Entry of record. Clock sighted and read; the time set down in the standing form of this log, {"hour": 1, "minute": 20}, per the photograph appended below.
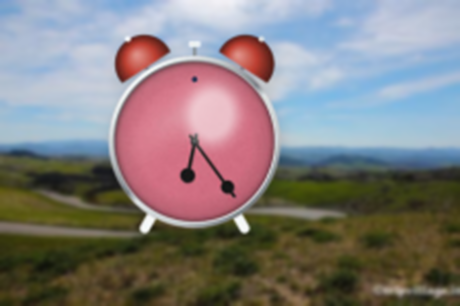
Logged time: {"hour": 6, "minute": 24}
